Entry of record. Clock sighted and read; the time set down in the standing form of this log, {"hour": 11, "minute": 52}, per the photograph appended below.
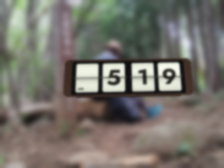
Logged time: {"hour": 5, "minute": 19}
